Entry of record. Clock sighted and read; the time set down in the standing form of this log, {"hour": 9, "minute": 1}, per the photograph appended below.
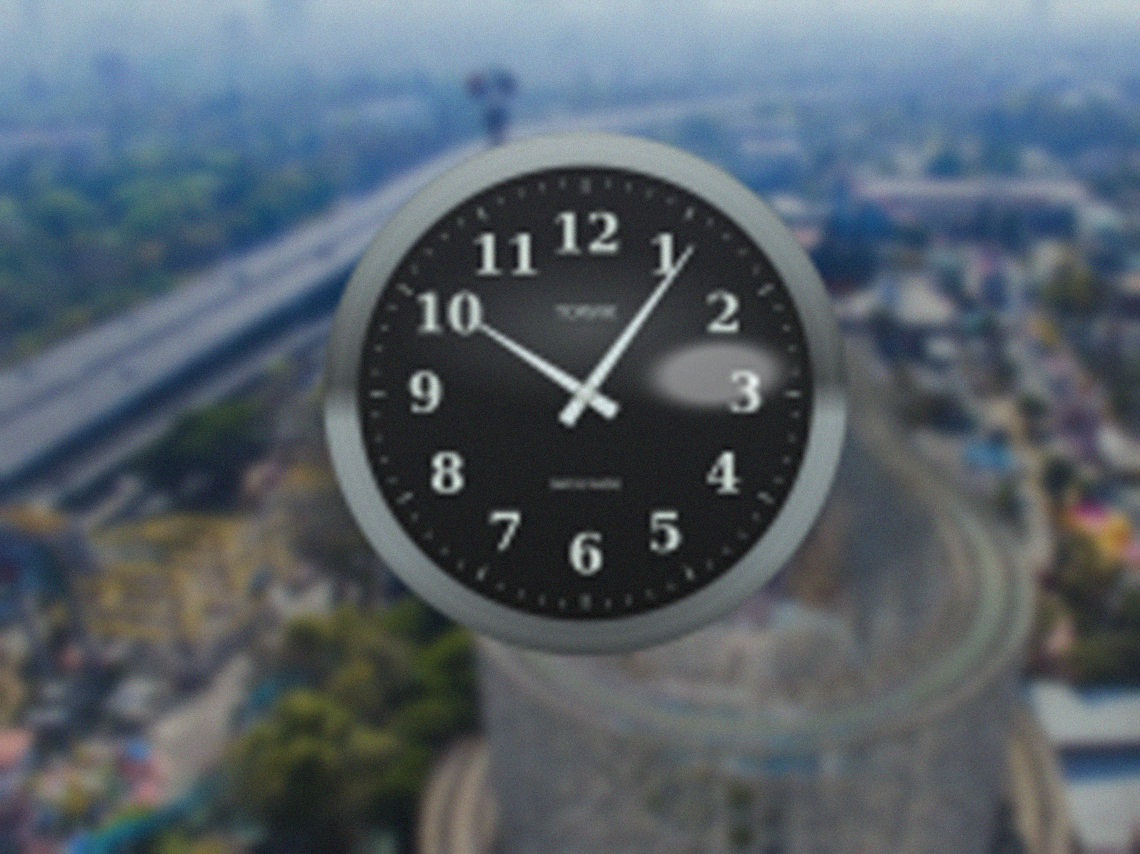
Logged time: {"hour": 10, "minute": 6}
